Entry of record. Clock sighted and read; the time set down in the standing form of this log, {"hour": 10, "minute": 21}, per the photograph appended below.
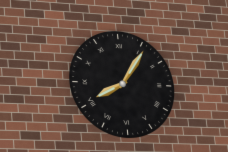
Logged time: {"hour": 8, "minute": 6}
